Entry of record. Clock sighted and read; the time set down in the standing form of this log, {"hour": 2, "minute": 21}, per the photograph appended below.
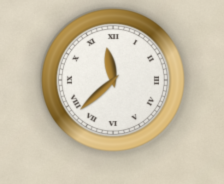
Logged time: {"hour": 11, "minute": 38}
